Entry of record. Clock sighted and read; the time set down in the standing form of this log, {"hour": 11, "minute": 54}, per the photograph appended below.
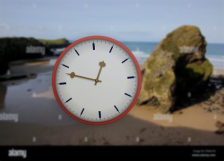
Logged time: {"hour": 12, "minute": 48}
